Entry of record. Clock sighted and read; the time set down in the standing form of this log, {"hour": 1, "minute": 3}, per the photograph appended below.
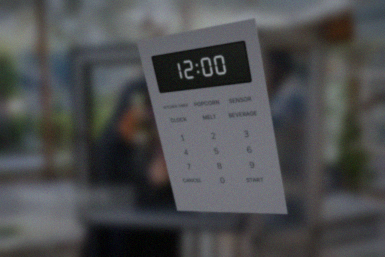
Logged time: {"hour": 12, "minute": 0}
